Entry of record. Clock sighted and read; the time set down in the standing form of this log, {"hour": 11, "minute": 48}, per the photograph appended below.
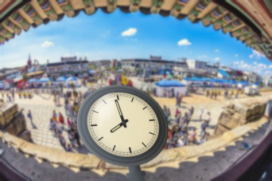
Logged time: {"hour": 7, "minute": 59}
